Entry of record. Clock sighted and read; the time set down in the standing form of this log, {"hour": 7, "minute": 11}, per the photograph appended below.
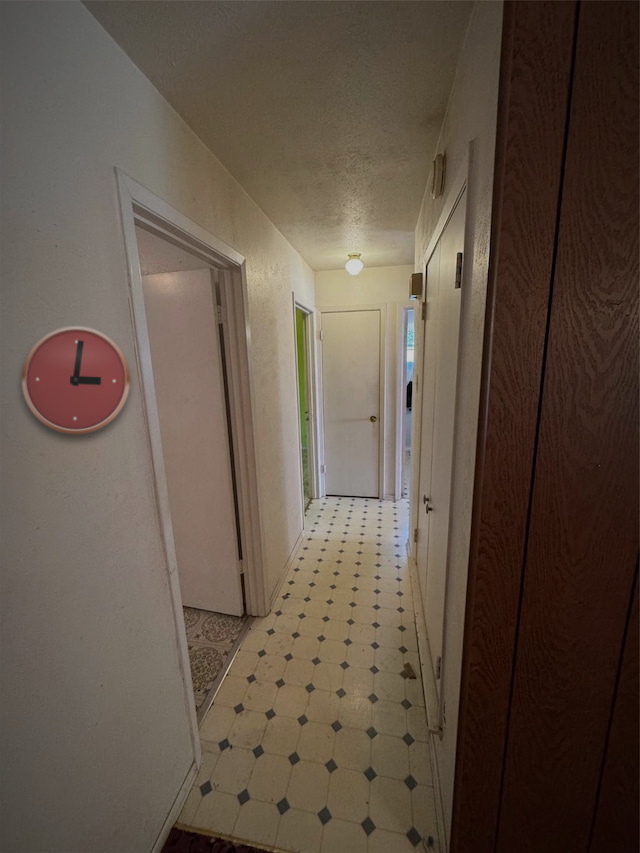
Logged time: {"hour": 3, "minute": 1}
